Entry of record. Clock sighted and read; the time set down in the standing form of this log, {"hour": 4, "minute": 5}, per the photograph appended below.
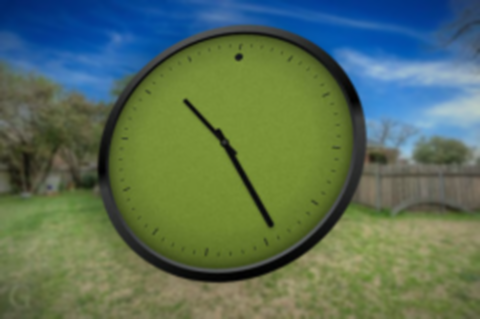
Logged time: {"hour": 10, "minute": 24}
